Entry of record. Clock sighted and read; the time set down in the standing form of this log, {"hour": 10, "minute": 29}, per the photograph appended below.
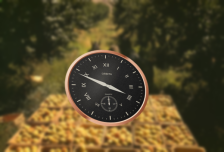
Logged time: {"hour": 3, "minute": 49}
